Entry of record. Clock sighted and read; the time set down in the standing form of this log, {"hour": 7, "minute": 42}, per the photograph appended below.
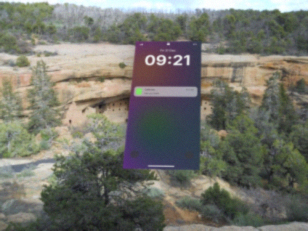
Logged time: {"hour": 9, "minute": 21}
